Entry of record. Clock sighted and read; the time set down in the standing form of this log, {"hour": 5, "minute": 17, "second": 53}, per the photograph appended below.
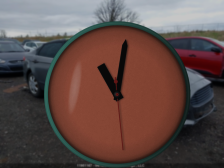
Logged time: {"hour": 11, "minute": 1, "second": 29}
